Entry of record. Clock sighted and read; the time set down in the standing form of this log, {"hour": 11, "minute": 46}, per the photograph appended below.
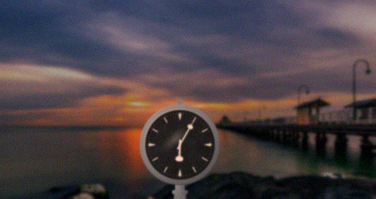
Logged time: {"hour": 6, "minute": 5}
